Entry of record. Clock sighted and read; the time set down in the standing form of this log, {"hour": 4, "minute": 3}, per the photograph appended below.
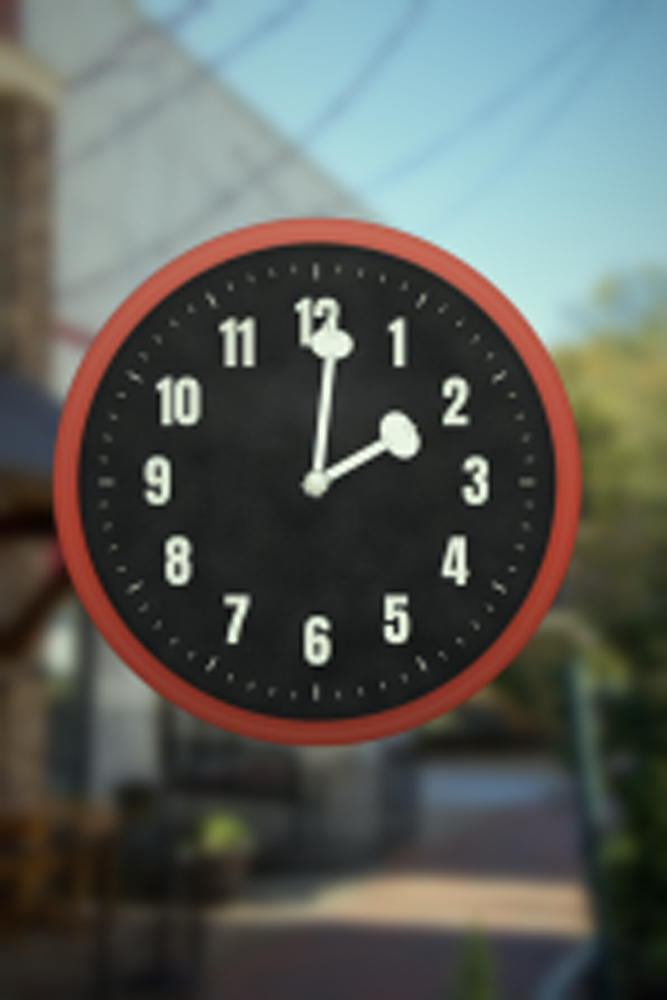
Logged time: {"hour": 2, "minute": 1}
